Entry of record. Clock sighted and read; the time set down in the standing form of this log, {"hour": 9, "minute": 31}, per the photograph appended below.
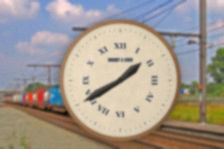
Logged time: {"hour": 1, "minute": 40}
